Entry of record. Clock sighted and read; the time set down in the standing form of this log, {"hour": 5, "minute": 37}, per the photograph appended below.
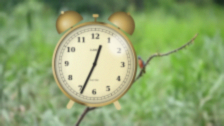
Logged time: {"hour": 12, "minute": 34}
